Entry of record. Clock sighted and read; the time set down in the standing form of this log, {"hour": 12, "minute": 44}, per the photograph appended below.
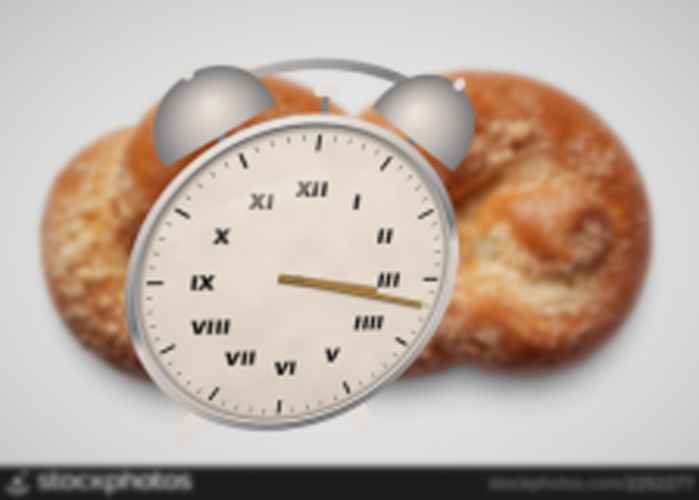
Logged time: {"hour": 3, "minute": 17}
